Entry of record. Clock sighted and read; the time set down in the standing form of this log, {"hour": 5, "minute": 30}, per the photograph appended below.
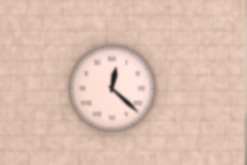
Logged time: {"hour": 12, "minute": 22}
